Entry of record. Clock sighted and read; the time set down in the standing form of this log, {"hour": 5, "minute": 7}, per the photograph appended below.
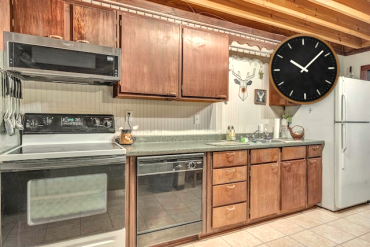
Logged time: {"hour": 10, "minute": 8}
